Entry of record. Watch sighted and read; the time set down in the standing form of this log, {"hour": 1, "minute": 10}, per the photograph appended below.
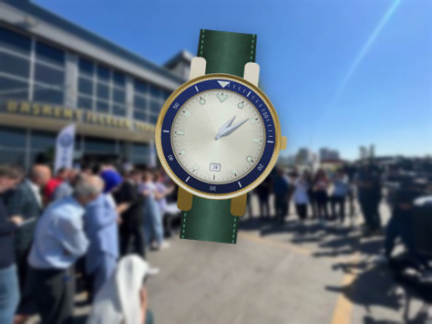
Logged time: {"hour": 1, "minute": 9}
